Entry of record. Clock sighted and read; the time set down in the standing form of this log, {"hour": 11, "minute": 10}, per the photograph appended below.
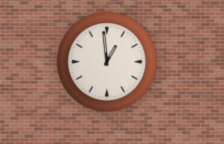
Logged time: {"hour": 12, "minute": 59}
